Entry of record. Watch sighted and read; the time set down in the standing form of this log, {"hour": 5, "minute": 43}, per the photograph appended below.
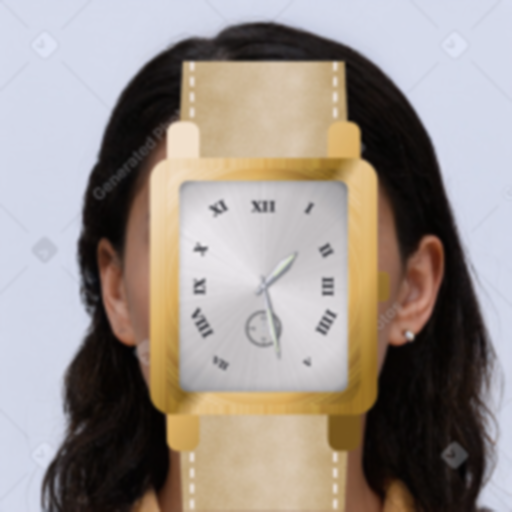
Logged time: {"hour": 1, "minute": 28}
